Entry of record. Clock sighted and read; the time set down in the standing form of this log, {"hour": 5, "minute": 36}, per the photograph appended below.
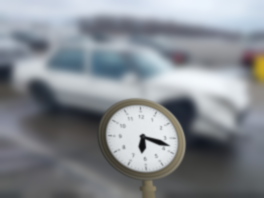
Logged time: {"hour": 6, "minute": 18}
